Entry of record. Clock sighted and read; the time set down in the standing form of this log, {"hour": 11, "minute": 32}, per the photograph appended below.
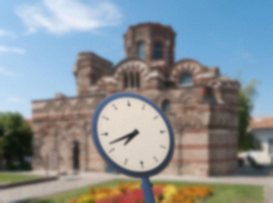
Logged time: {"hour": 7, "minute": 42}
